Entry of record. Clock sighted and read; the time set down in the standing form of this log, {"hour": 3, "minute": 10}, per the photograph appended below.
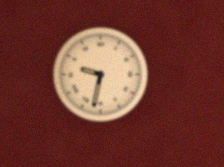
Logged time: {"hour": 9, "minute": 32}
